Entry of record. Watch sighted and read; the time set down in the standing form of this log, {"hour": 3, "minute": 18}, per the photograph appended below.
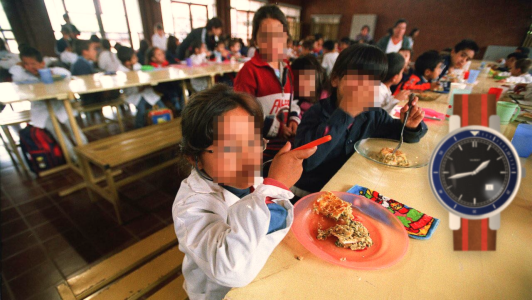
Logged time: {"hour": 1, "minute": 43}
